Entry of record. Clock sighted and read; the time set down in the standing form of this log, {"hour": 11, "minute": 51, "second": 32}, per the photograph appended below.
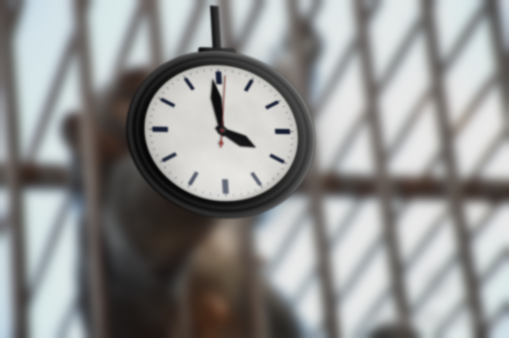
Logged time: {"hour": 3, "minute": 59, "second": 1}
